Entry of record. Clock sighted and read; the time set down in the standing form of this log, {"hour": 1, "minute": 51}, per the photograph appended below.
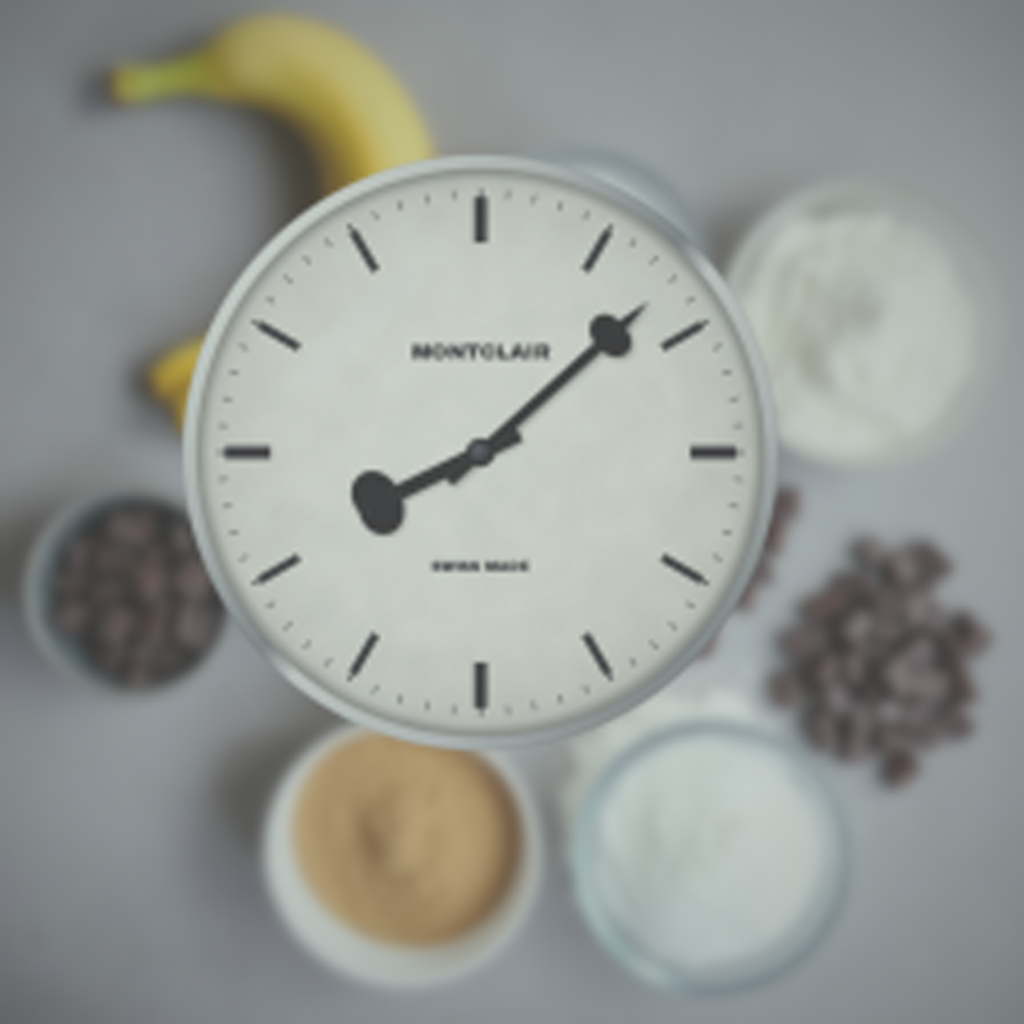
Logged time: {"hour": 8, "minute": 8}
